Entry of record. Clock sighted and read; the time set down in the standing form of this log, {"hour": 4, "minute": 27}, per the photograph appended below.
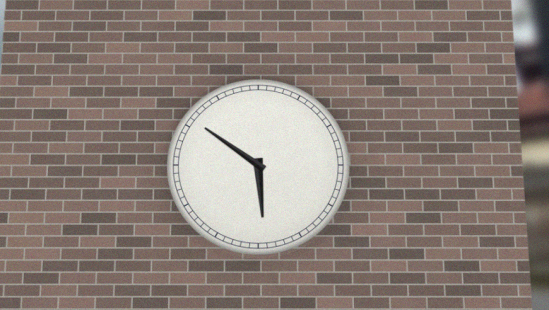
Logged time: {"hour": 5, "minute": 51}
